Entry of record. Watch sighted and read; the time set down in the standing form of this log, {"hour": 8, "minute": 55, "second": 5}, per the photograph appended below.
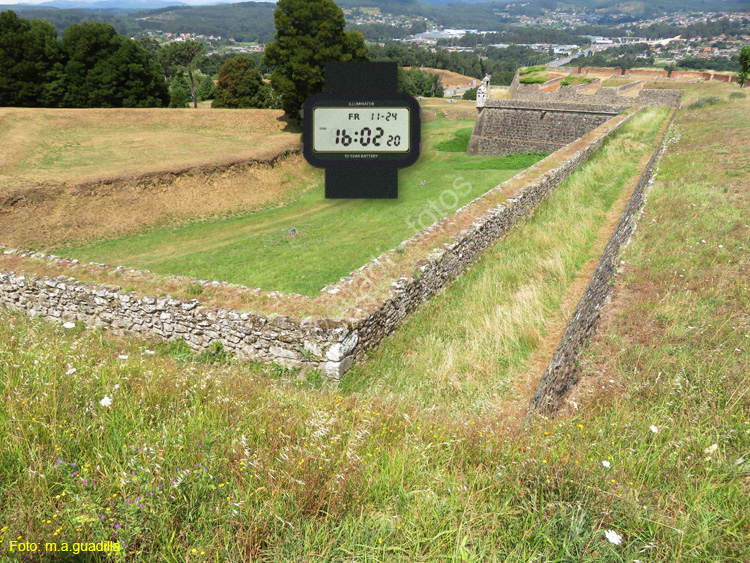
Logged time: {"hour": 16, "minute": 2, "second": 20}
